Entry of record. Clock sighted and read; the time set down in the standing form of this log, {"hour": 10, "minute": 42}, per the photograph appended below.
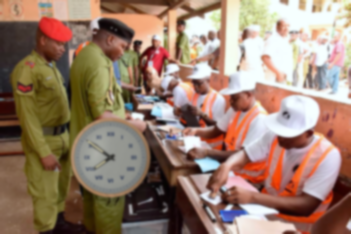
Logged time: {"hour": 7, "minute": 51}
